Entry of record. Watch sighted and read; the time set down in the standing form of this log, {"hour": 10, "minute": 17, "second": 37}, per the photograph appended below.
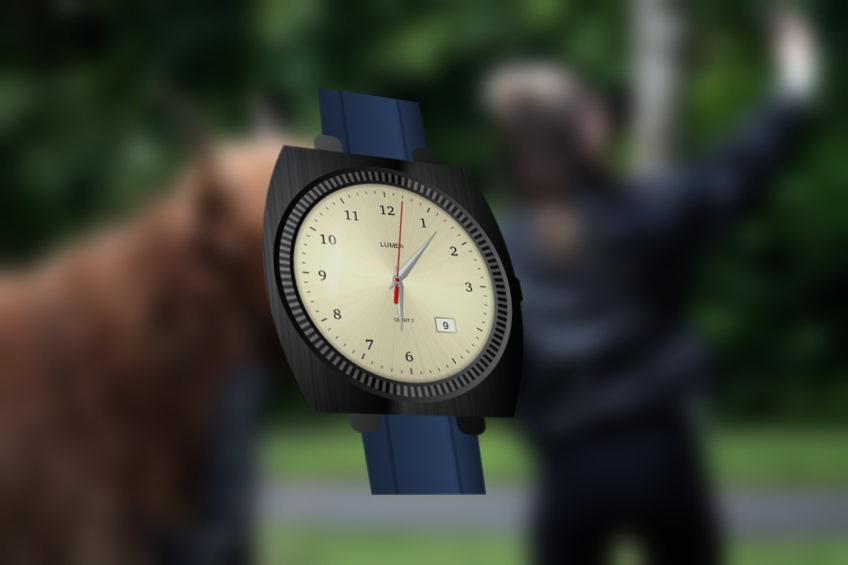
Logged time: {"hour": 6, "minute": 7, "second": 2}
